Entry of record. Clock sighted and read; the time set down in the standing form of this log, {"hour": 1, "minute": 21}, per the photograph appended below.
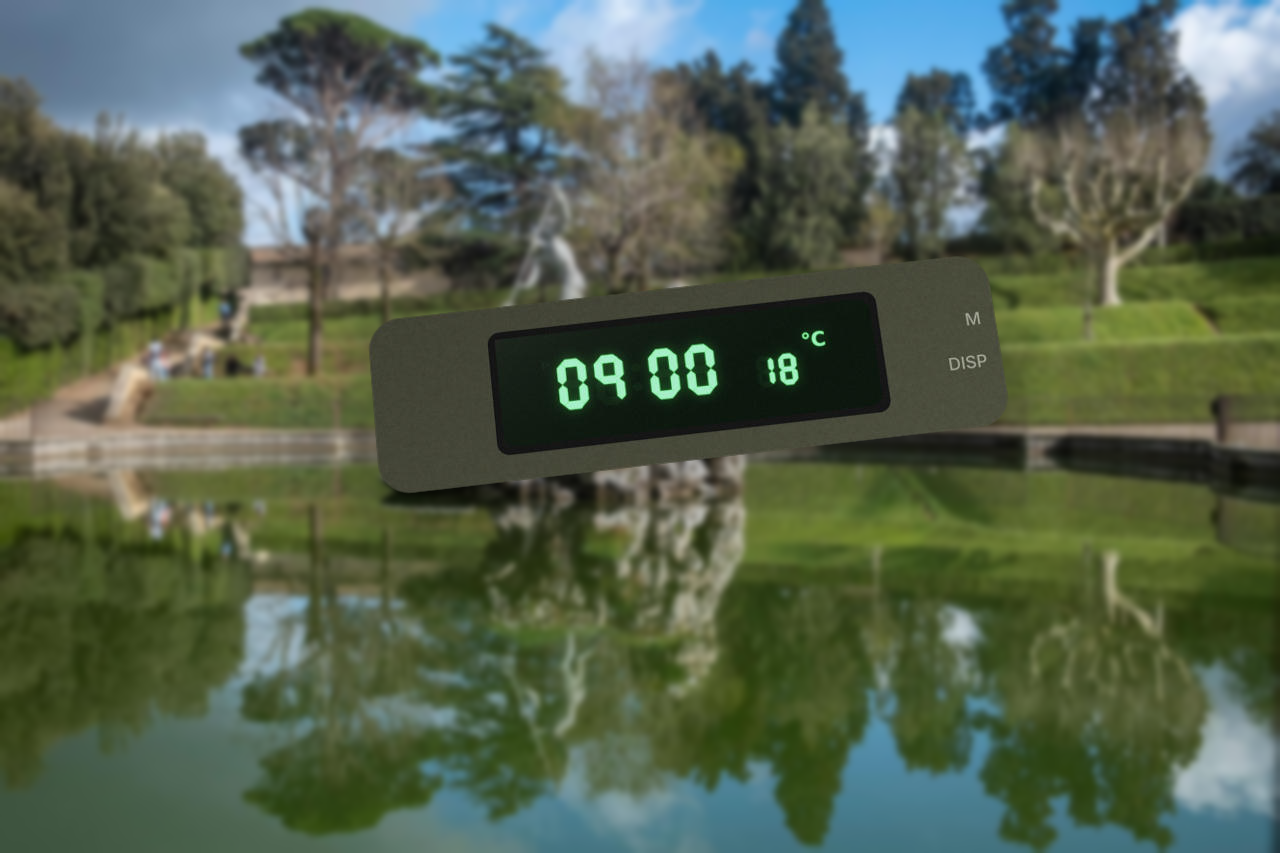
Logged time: {"hour": 9, "minute": 0}
